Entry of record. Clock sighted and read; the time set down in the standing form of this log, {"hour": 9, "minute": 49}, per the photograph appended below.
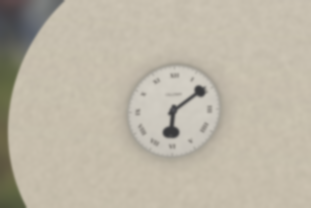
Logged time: {"hour": 6, "minute": 9}
